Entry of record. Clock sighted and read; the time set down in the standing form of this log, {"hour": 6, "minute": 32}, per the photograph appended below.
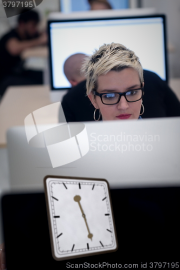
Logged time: {"hour": 11, "minute": 28}
